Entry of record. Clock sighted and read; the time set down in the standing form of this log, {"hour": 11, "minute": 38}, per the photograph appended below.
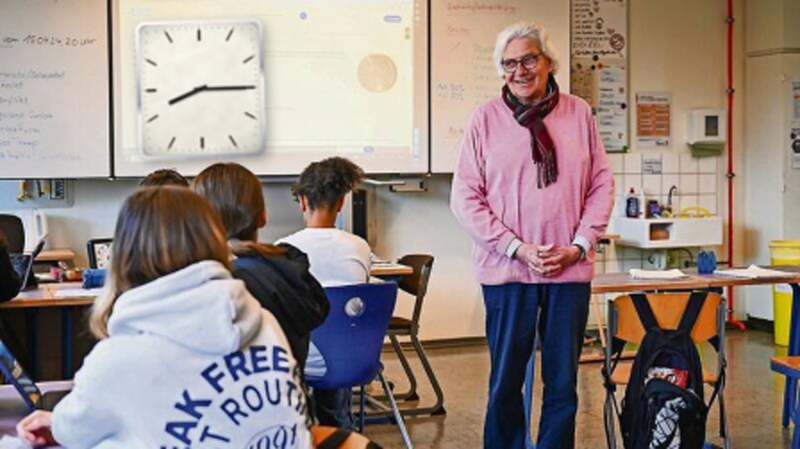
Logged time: {"hour": 8, "minute": 15}
